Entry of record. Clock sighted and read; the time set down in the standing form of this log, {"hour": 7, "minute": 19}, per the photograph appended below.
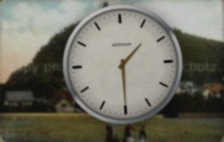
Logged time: {"hour": 1, "minute": 30}
